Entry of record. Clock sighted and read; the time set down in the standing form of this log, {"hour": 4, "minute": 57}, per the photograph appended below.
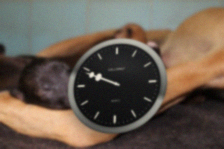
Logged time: {"hour": 9, "minute": 49}
